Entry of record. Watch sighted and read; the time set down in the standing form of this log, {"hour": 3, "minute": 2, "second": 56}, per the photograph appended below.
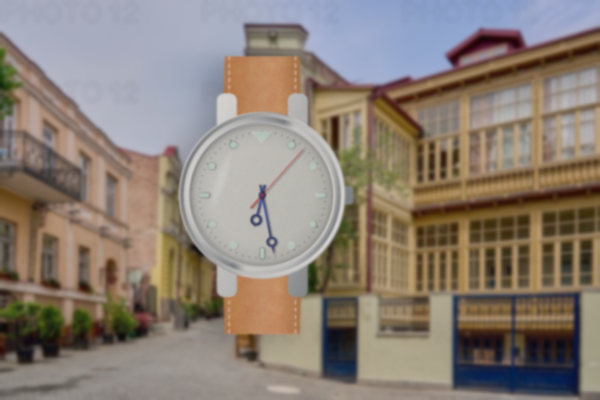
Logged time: {"hour": 6, "minute": 28, "second": 7}
